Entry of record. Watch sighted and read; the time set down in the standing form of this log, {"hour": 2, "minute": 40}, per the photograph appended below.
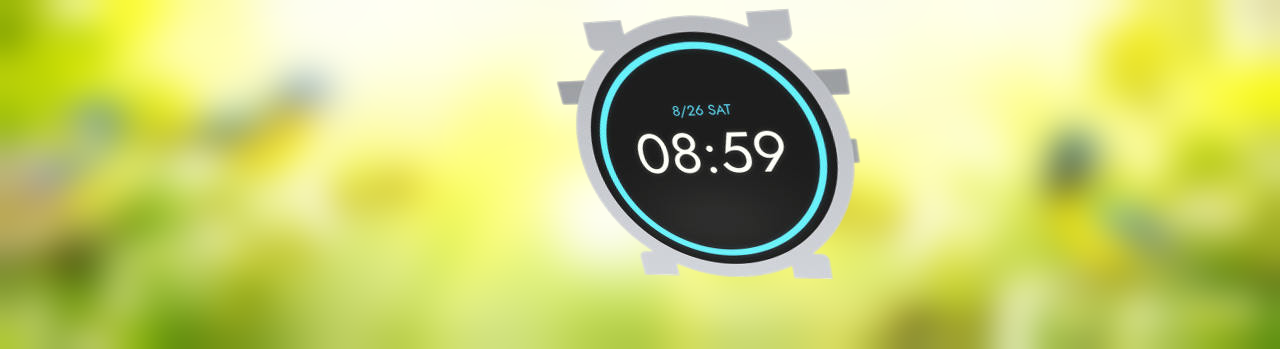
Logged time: {"hour": 8, "minute": 59}
